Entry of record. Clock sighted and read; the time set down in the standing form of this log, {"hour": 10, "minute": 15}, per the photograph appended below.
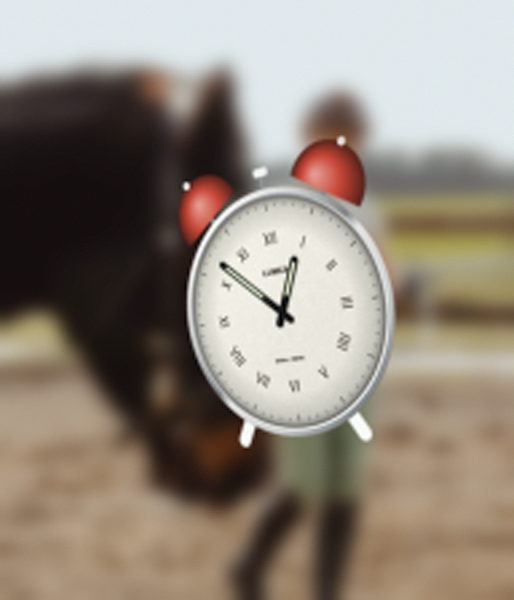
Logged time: {"hour": 12, "minute": 52}
